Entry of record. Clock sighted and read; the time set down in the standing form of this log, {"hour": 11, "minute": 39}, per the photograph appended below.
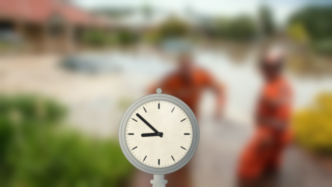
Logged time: {"hour": 8, "minute": 52}
